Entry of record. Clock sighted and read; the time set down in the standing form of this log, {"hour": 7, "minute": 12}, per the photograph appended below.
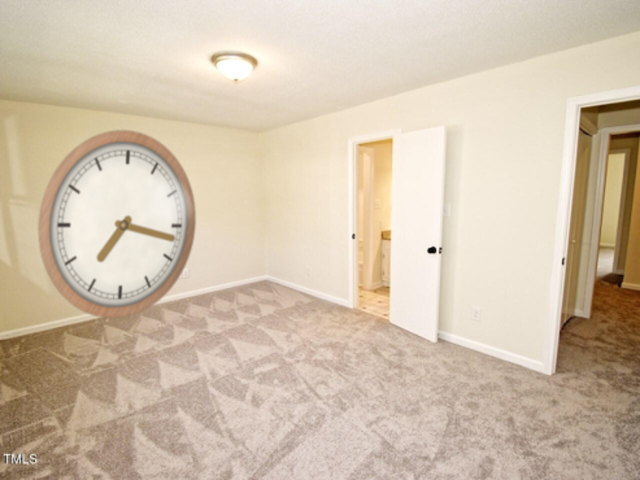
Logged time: {"hour": 7, "minute": 17}
